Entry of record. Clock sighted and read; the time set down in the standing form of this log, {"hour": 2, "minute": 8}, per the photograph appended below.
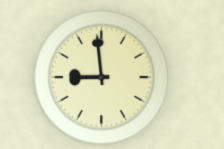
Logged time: {"hour": 8, "minute": 59}
